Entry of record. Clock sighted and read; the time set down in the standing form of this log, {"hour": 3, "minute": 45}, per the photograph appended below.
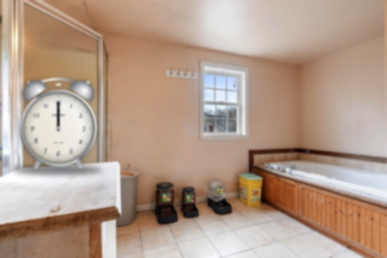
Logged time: {"hour": 12, "minute": 0}
